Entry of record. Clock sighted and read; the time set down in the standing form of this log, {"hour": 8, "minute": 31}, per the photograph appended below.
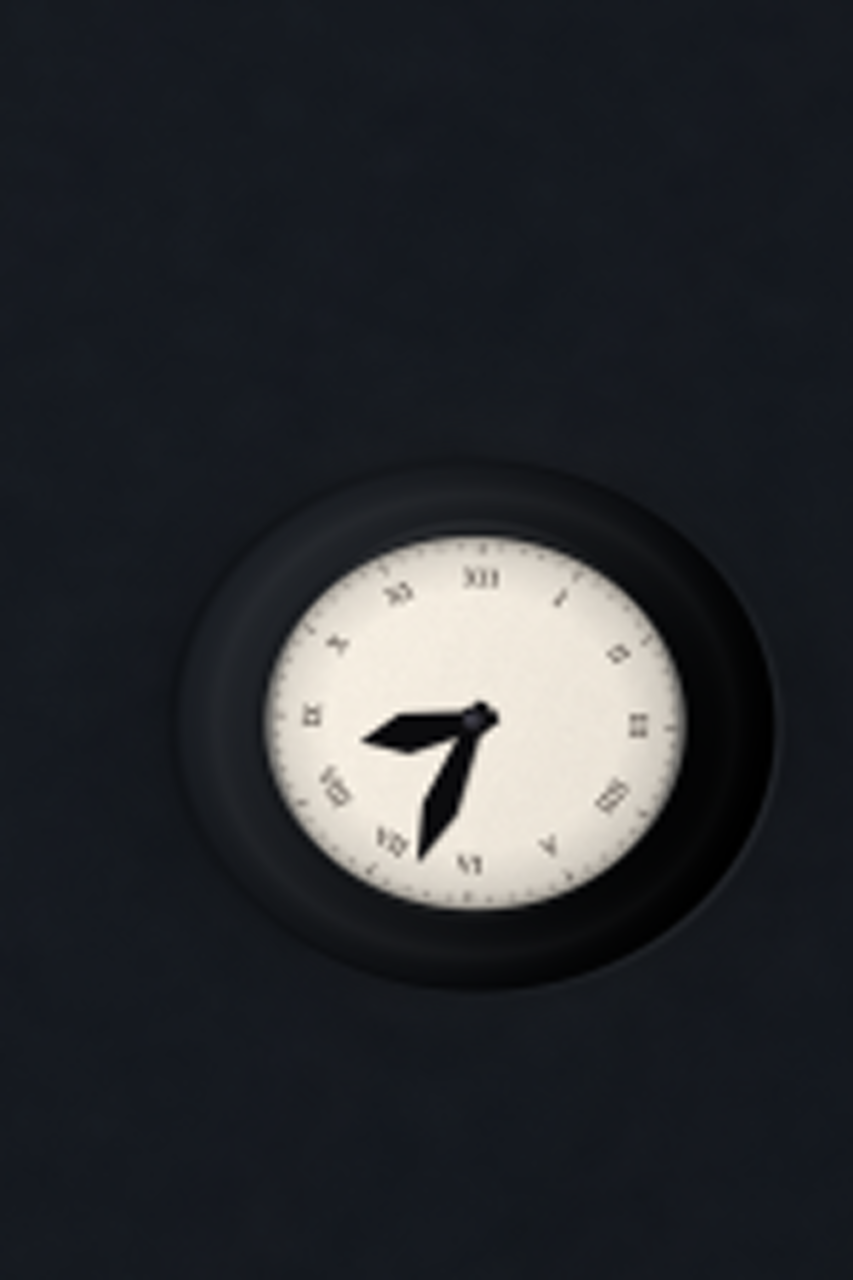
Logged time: {"hour": 8, "minute": 33}
